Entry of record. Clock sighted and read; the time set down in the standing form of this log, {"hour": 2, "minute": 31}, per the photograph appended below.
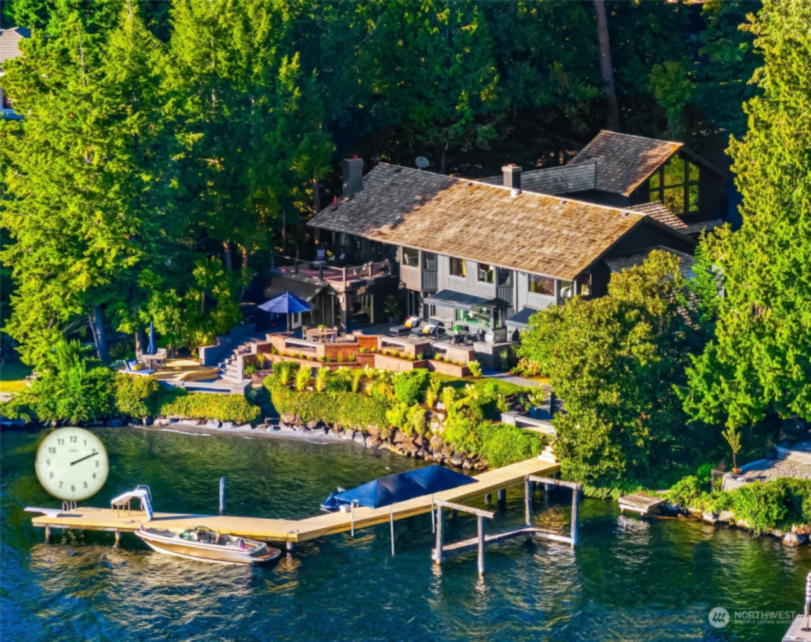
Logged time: {"hour": 2, "minute": 11}
